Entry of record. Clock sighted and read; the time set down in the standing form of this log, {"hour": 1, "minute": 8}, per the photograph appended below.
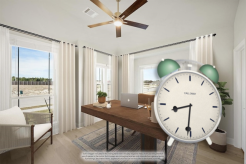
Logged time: {"hour": 8, "minute": 31}
